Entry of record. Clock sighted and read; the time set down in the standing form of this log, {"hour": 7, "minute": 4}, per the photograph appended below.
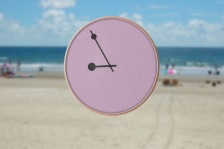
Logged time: {"hour": 8, "minute": 55}
